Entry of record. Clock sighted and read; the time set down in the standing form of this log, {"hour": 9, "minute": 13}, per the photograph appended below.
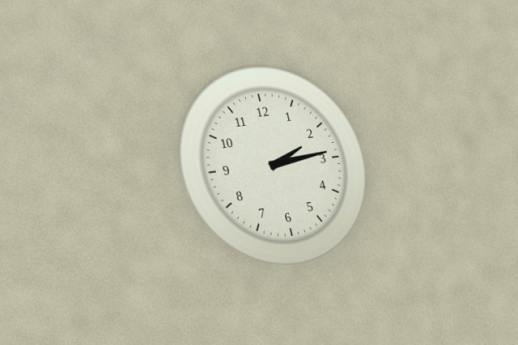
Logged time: {"hour": 2, "minute": 14}
